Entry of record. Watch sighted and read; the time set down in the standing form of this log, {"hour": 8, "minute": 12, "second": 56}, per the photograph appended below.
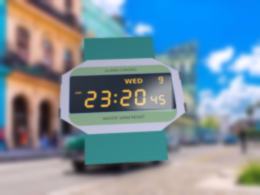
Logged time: {"hour": 23, "minute": 20, "second": 45}
